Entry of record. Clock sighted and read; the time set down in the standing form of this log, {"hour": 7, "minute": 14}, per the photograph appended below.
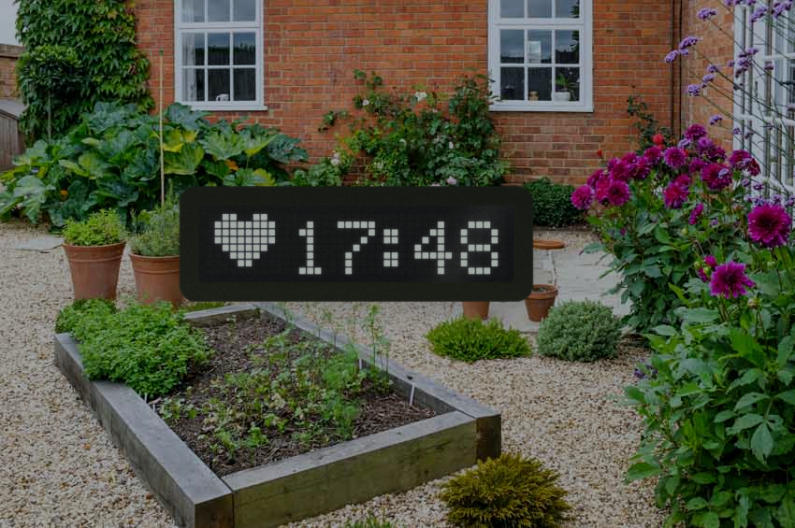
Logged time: {"hour": 17, "minute": 48}
